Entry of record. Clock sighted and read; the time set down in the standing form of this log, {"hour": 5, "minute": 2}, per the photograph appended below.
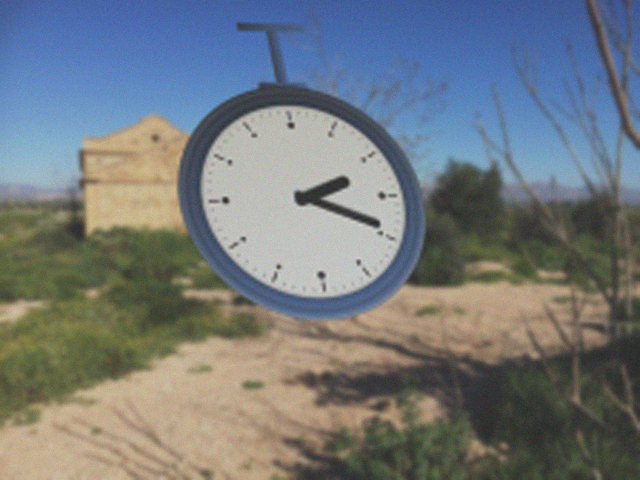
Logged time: {"hour": 2, "minute": 19}
